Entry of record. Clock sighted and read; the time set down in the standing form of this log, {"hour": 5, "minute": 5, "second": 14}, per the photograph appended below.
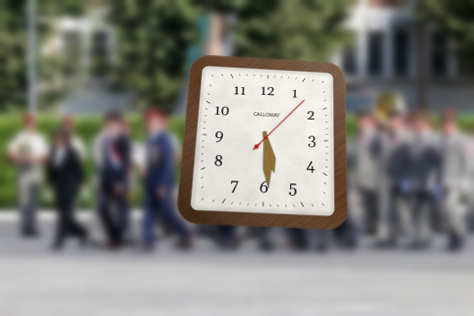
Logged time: {"hour": 5, "minute": 29, "second": 7}
